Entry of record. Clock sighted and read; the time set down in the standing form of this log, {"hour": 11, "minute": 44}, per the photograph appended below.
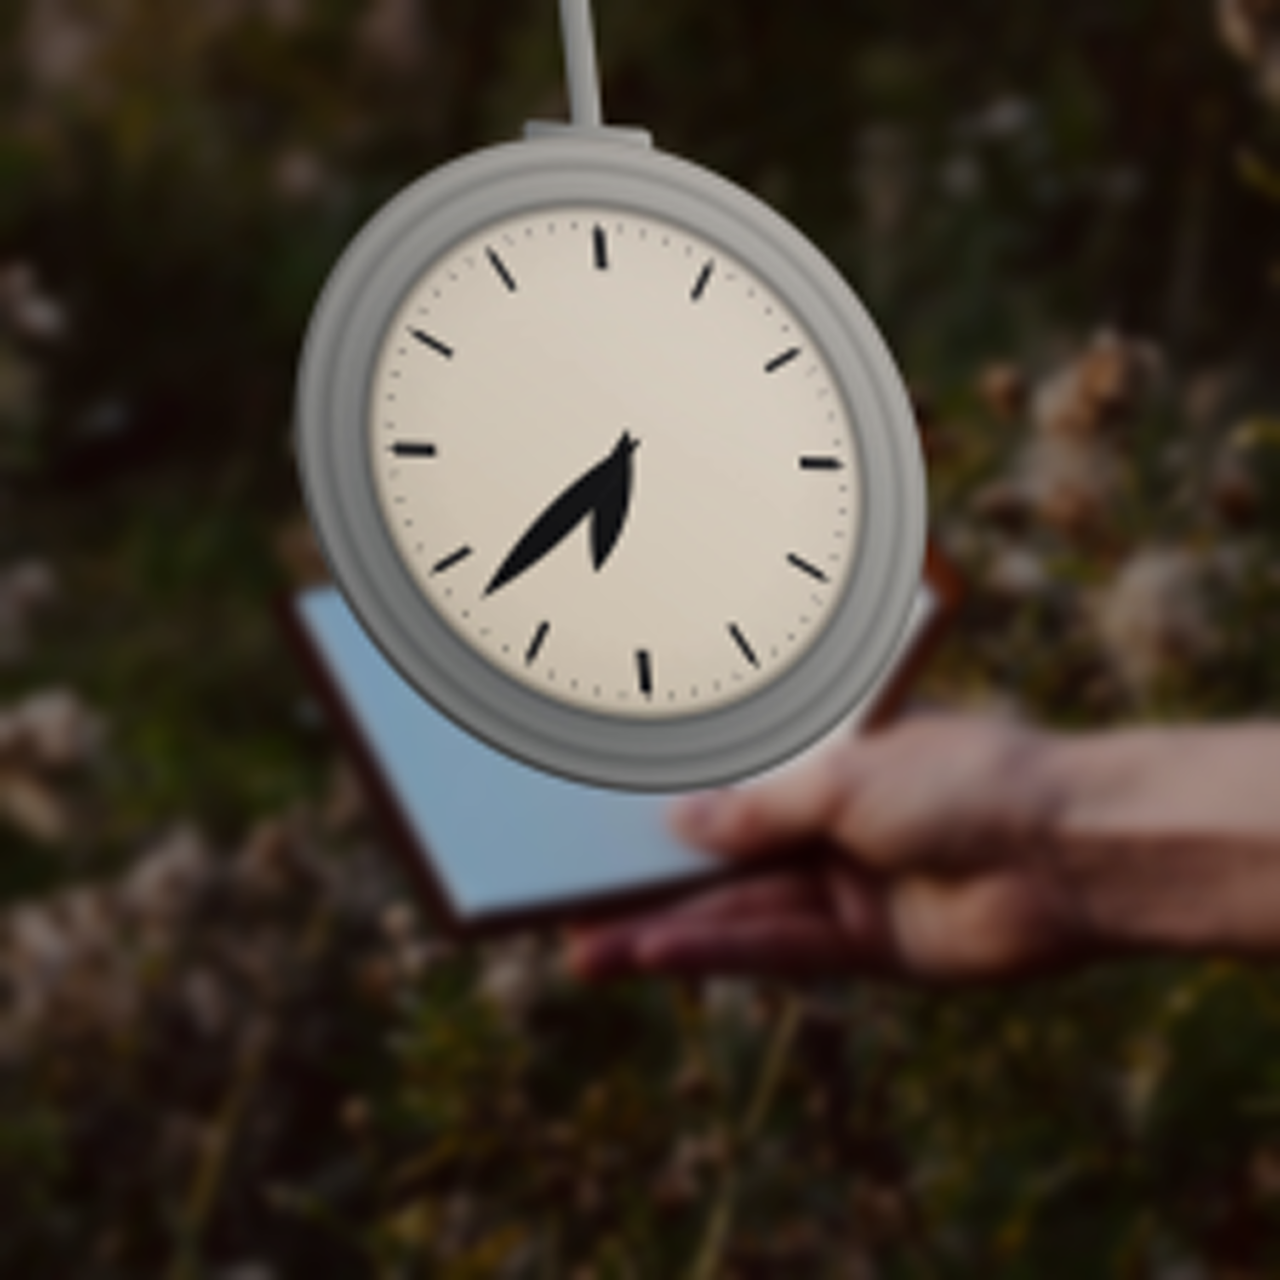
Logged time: {"hour": 6, "minute": 38}
